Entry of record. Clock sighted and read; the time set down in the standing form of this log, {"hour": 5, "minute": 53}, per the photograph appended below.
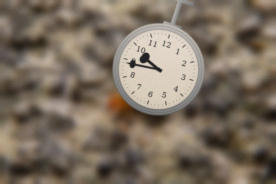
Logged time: {"hour": 9, "minute": 44}
